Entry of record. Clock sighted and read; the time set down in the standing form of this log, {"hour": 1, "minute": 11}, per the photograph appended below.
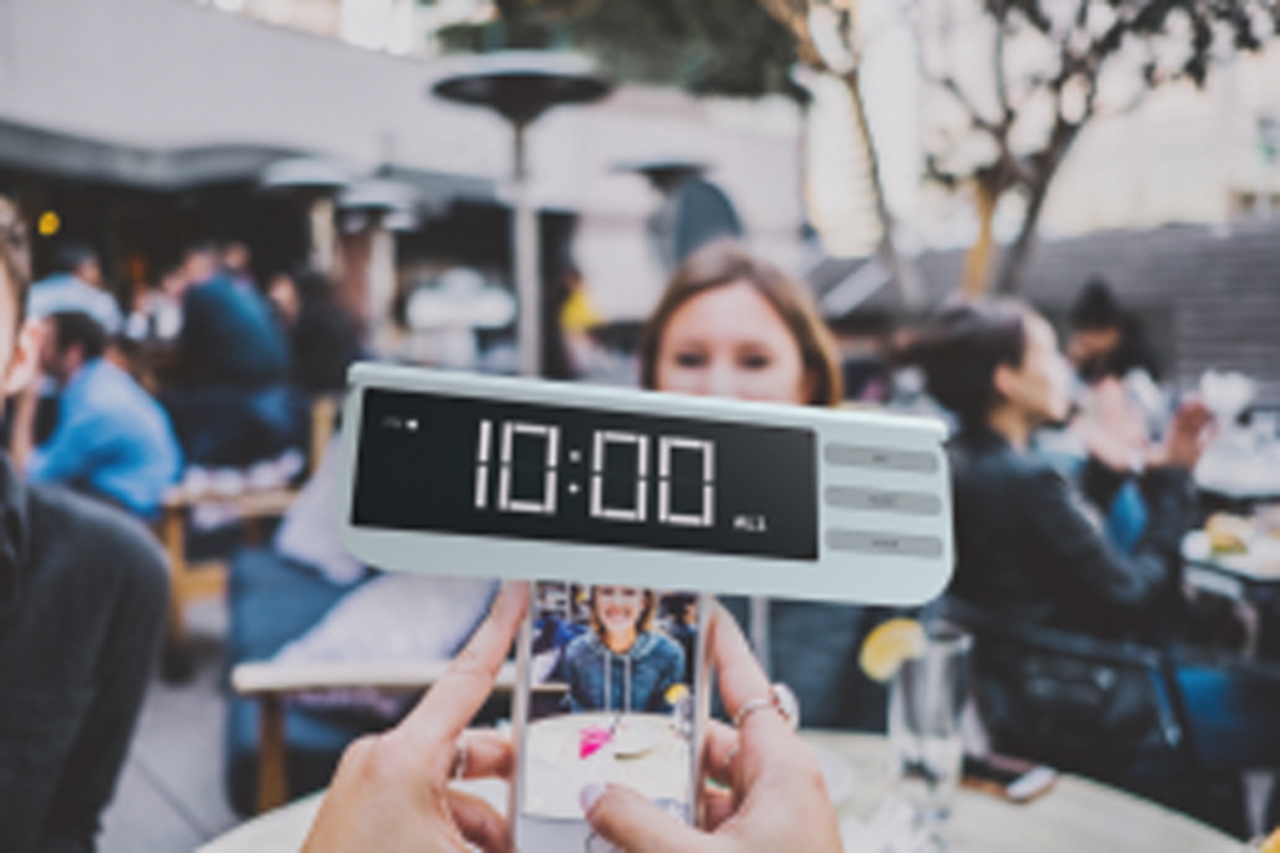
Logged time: {"hour": 10, "minute": 0}
